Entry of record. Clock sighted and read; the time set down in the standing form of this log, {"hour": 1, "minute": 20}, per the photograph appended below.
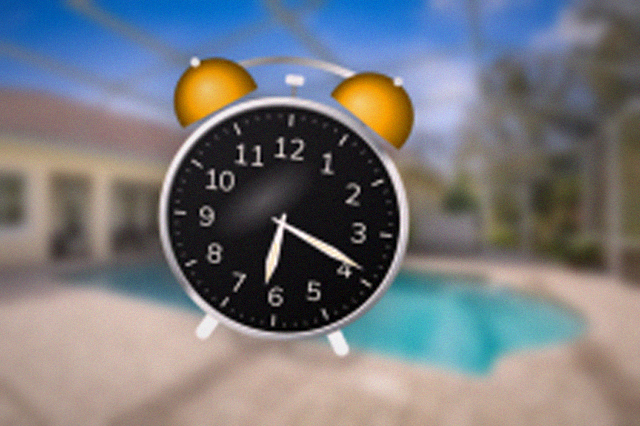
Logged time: {"hour": 6, "minute": 19}
